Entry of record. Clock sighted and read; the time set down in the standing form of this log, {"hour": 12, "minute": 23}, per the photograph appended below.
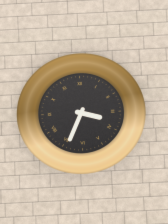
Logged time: {"hour": 3, "minute": 34}
